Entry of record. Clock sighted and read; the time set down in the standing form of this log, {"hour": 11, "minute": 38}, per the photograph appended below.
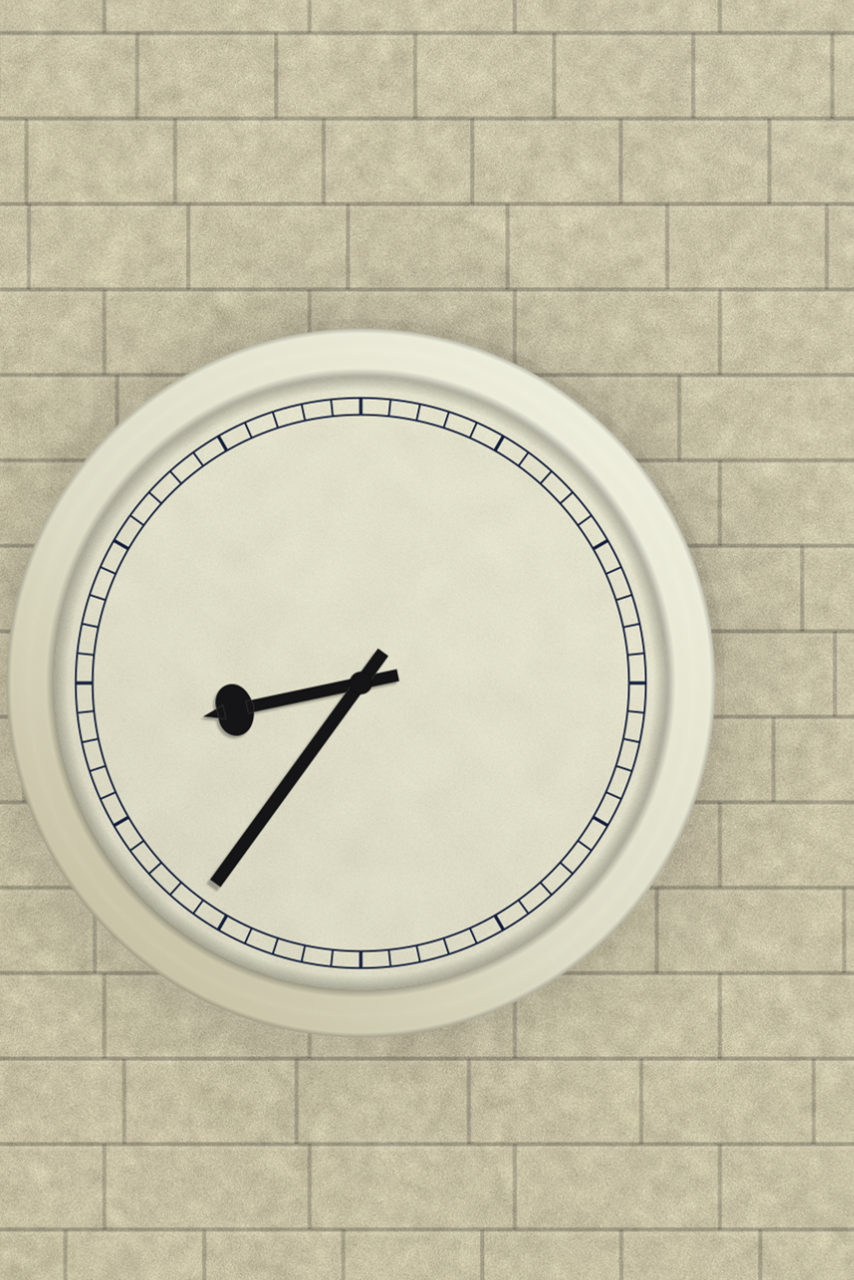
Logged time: {"hour": 8, "minute": 36}
